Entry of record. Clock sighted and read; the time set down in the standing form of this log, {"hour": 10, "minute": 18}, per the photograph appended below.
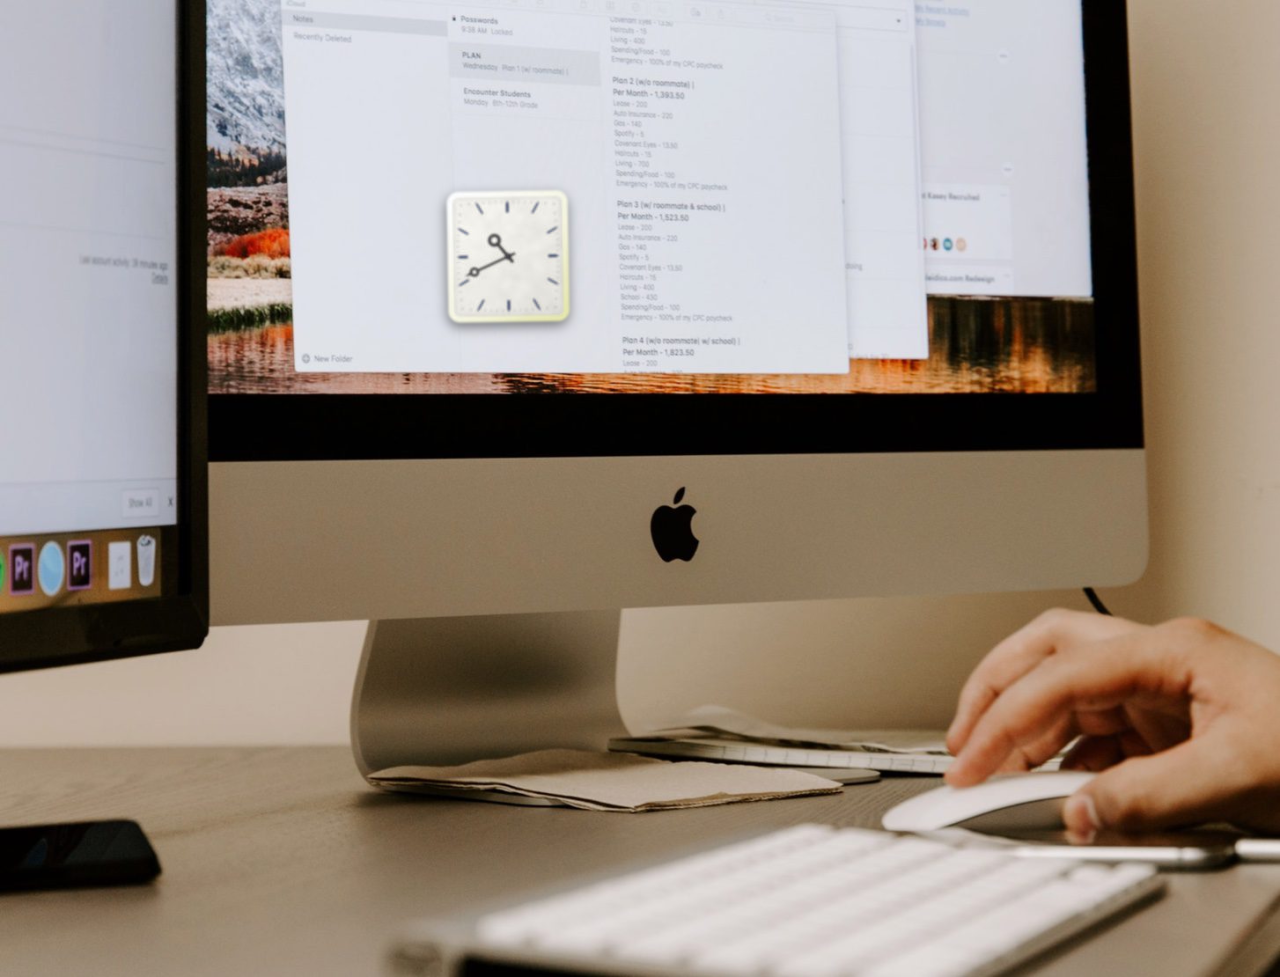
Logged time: {"hour": 10, "minute": 41}
